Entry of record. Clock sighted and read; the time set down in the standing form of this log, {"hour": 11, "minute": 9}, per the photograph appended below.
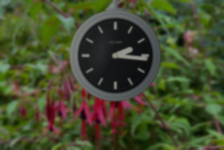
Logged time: {"hour": 2, "minute": 16}
